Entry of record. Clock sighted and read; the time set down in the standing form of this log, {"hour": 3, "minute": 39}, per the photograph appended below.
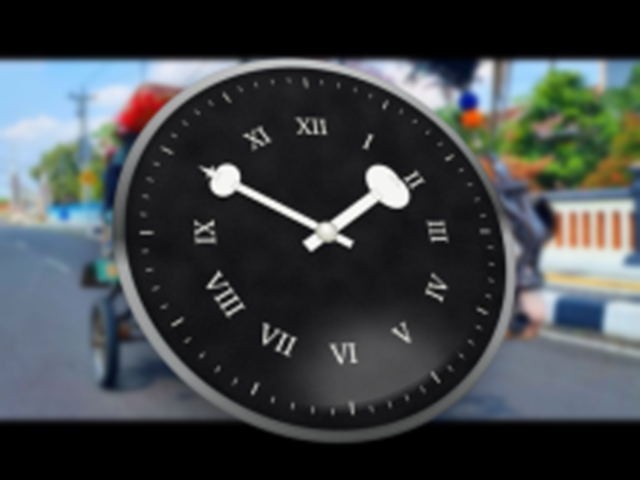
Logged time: {"hour": 1, "minute": 50}
